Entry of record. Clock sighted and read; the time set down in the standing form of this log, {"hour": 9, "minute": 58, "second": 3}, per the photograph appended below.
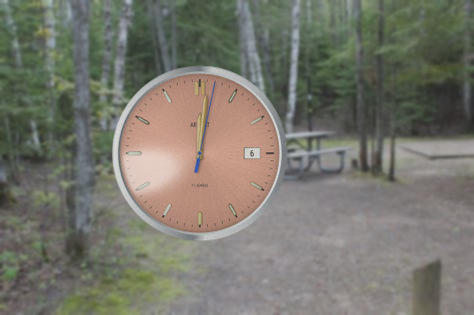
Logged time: {"hour": 12, "minute": 1, "second": 2}
